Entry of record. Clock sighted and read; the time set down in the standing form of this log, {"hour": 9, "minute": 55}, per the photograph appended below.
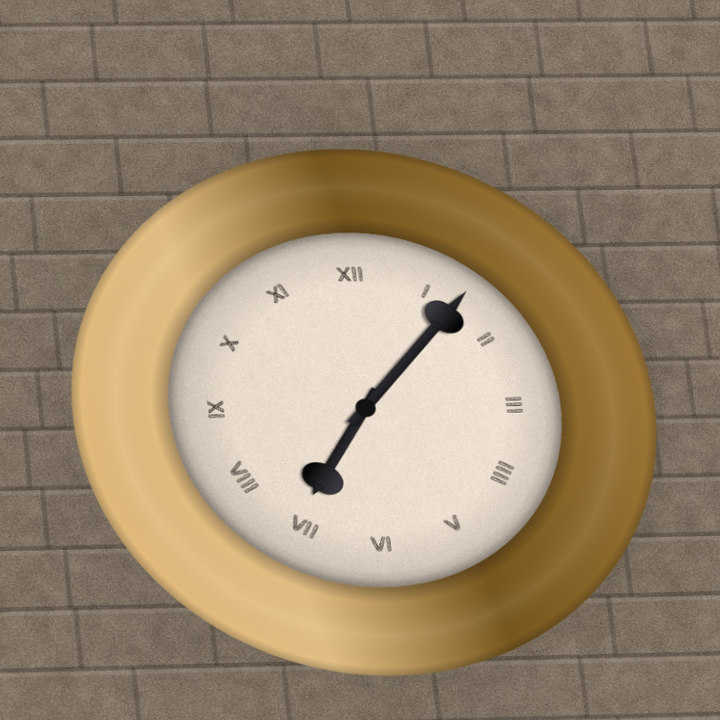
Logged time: {"hour": 7, "minute": 7}
